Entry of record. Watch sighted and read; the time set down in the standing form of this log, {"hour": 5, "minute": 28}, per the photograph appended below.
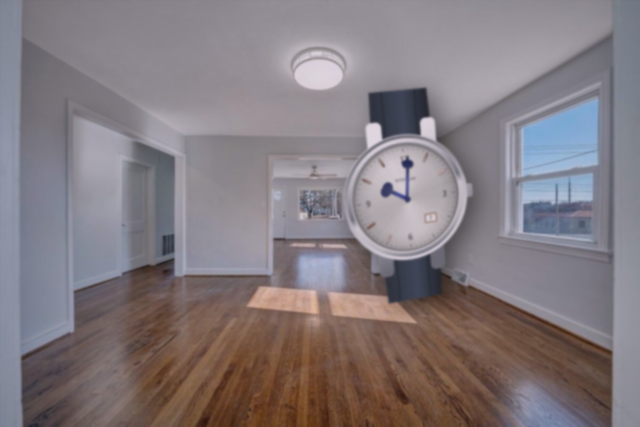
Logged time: {"hour": 10, "minute": 1}
